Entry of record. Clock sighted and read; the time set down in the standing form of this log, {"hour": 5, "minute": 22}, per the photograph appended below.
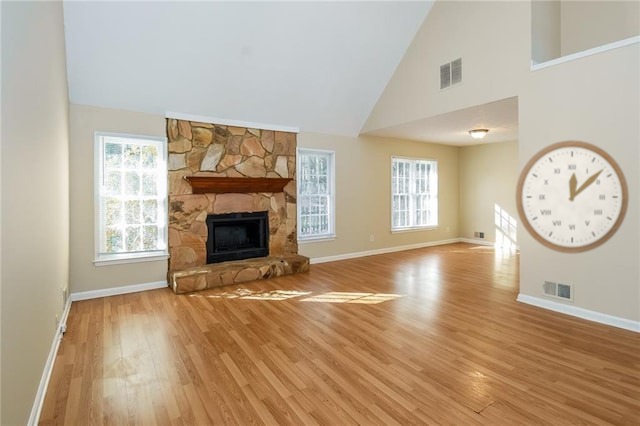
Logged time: {"hour": 12, "minute": 8}
